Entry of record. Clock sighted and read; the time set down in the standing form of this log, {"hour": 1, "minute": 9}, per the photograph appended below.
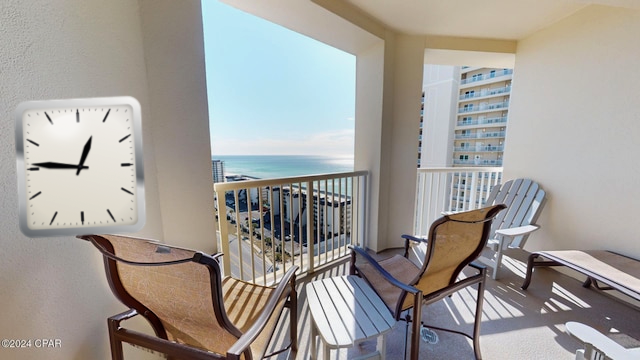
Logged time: {"hour": 12, "minute": 46}
